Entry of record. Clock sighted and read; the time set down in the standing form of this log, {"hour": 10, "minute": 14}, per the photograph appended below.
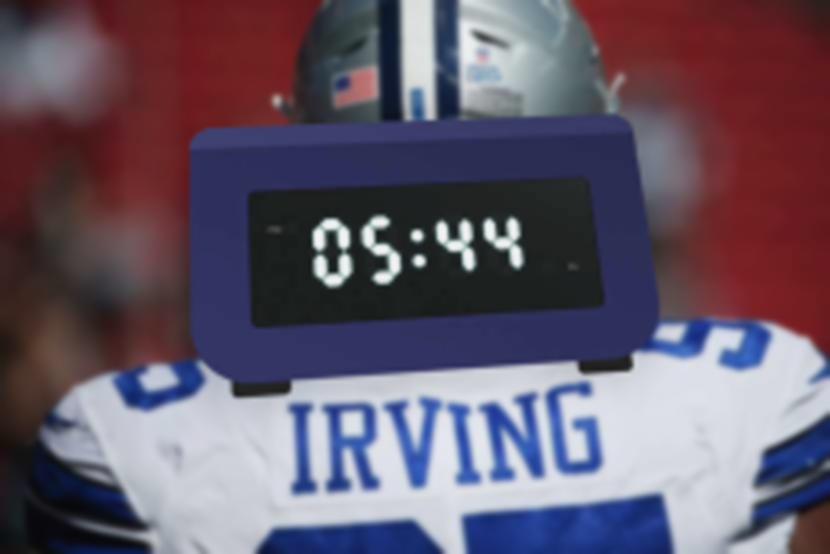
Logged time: {"hour": 5, "minute": 44}
